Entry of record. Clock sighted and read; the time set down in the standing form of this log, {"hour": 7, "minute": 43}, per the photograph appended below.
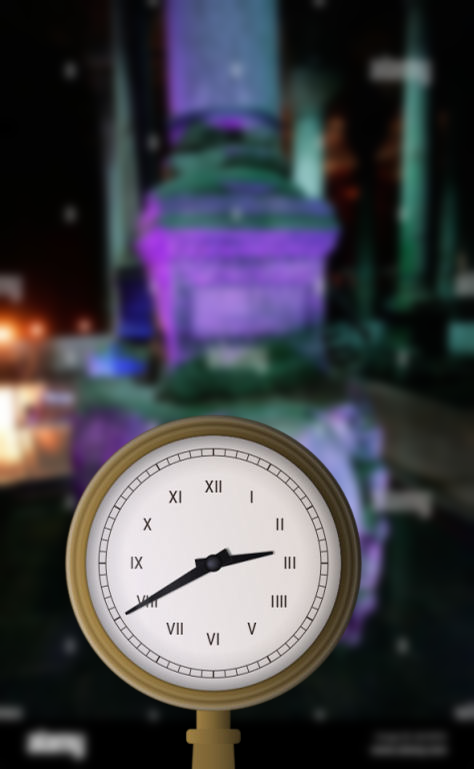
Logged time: {"hour": 2, "minute": 40}
